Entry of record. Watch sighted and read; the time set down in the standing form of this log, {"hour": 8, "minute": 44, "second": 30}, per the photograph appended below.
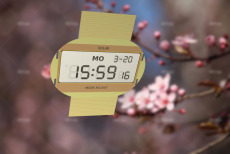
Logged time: {"hour": 15, "minute": 59, "second": 16}
